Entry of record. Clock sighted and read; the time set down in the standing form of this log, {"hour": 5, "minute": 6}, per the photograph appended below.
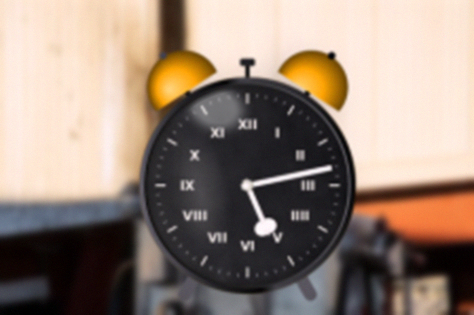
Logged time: {"hour": 5, "minute": 13}
